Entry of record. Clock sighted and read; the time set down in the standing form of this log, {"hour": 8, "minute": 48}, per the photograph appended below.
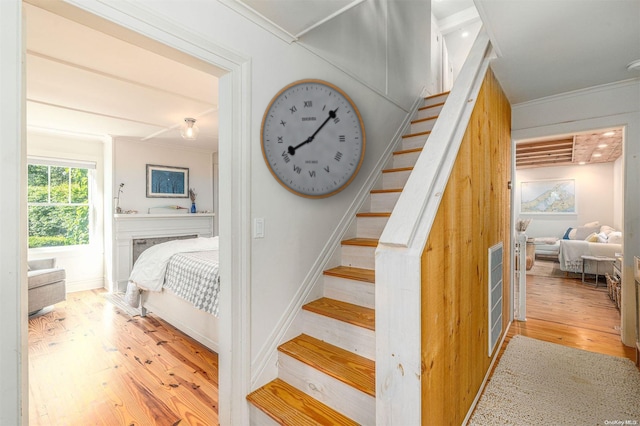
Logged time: {"hour": 8, "minute": 8}
